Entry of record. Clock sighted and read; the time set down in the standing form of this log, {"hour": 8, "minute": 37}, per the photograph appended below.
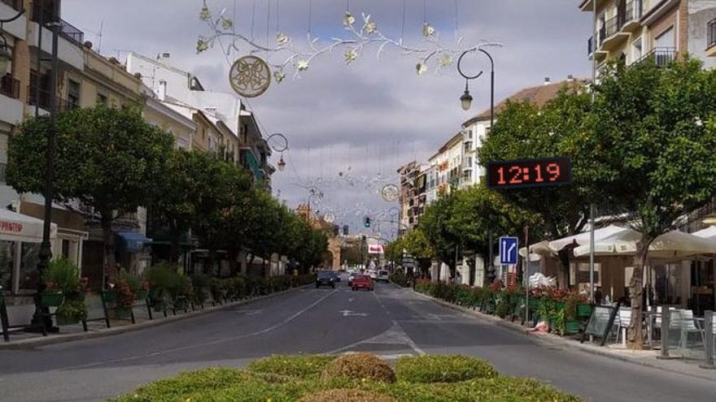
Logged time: {"hour": 12, "minute": 19}
